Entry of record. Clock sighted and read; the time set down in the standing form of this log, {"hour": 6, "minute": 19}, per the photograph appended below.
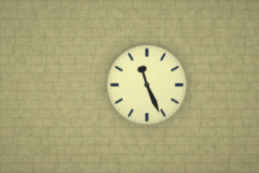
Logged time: {"hour": 11, "minute": 26}
